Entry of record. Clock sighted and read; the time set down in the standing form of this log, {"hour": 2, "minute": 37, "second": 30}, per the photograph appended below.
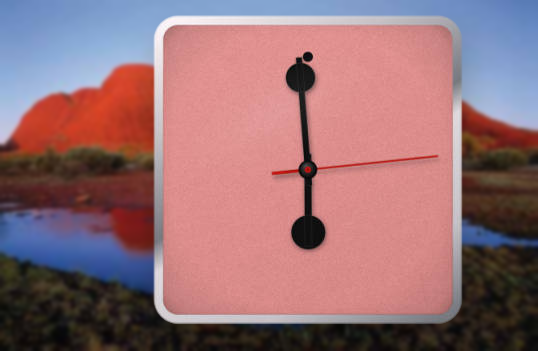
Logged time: {"hour": 5, "minute": 59, "second": 14}
